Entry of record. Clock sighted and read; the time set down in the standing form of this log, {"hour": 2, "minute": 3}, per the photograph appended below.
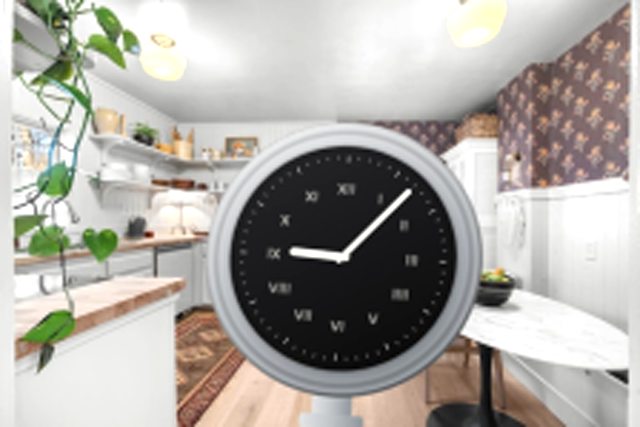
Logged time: {"hour": 9, "minute": 7}
